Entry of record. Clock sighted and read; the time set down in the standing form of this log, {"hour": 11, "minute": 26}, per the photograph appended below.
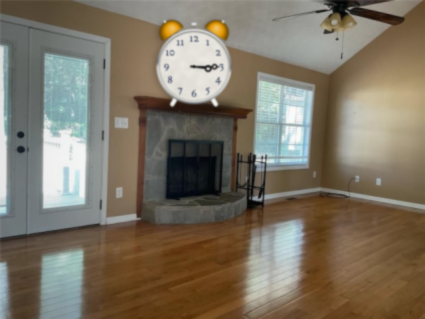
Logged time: {"hour": 3, "minute": 15}
